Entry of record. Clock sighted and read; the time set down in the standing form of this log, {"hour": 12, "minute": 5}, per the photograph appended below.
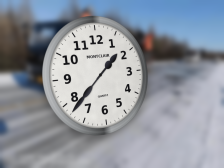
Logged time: {"hour": 1, "minute": 38}
